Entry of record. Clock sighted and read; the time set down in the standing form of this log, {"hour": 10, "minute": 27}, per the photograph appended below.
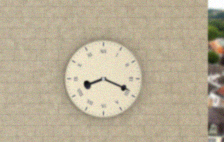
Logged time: {"hour": 8, "minute": 19}
